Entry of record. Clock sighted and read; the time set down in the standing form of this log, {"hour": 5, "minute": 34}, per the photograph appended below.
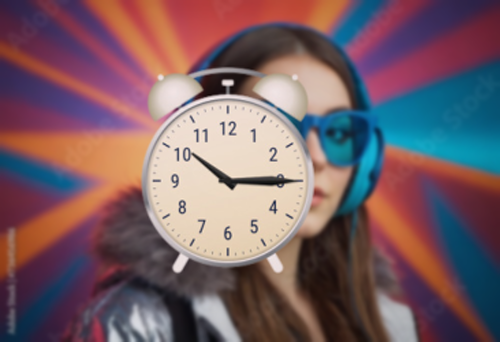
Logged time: {"hour": 10, "minute": 15}
